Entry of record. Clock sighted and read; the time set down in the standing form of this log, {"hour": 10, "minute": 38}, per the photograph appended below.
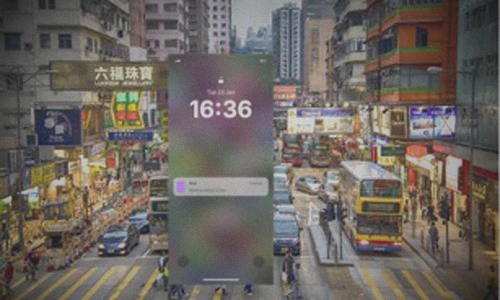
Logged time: {"hour": 16, "minute": 36}
